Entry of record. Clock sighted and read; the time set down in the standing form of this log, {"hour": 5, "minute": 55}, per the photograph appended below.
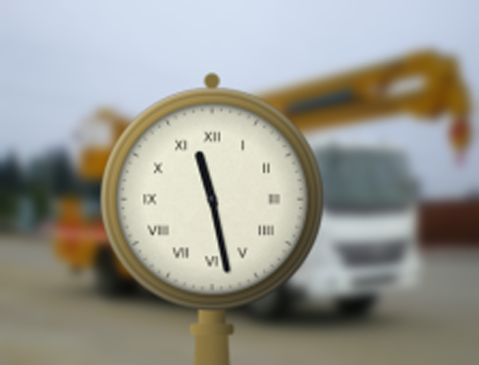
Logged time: {"hour": 11, "minute": 28}
